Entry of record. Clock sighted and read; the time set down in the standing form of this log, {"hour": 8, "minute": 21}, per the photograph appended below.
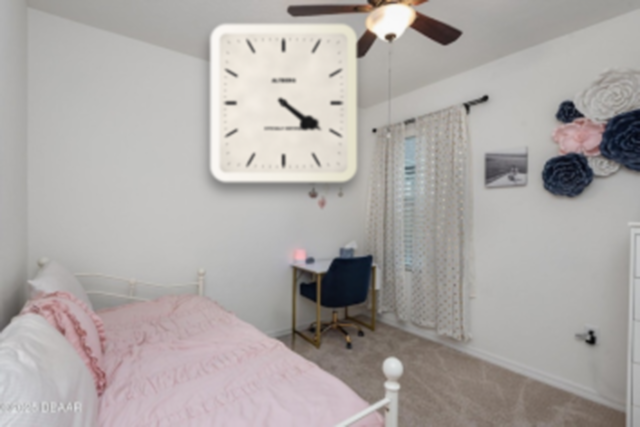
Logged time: {"hour": 4, "minute": 21}
